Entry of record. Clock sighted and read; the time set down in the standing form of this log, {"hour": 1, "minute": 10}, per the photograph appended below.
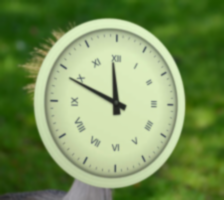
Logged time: {"hour": 11, "minute": 49}
